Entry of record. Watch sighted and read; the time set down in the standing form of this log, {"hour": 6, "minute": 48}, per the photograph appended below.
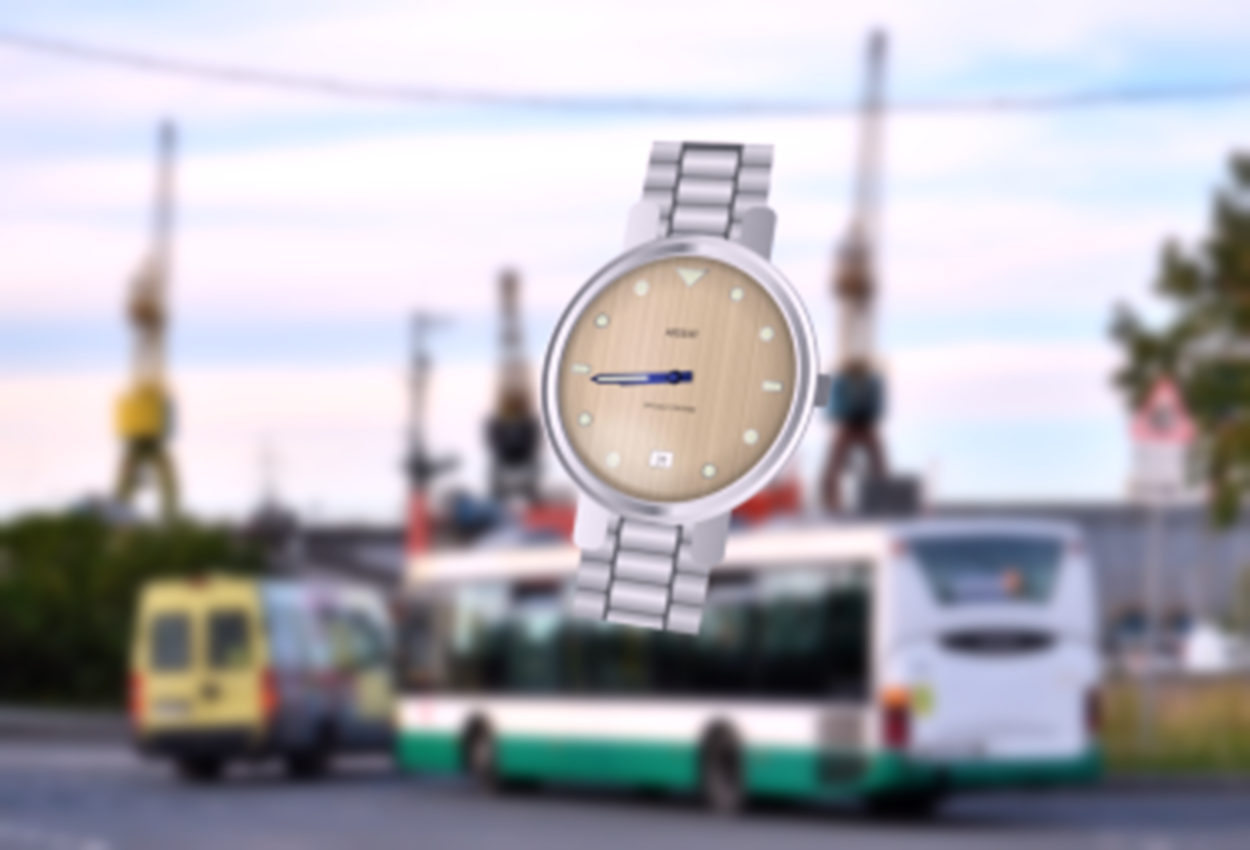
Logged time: {"hour": 8, "minute": 44}
